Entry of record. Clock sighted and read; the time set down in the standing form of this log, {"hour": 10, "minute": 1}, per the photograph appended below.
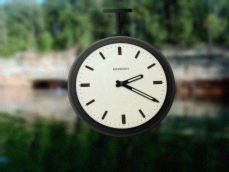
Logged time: {"hour": 2, "minute": 20}
